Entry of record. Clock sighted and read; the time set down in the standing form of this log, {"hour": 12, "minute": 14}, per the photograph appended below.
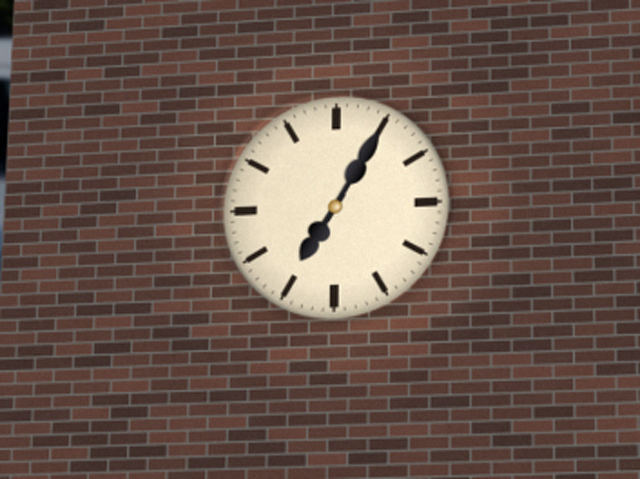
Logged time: {"hour": 7, "minute": 5}
